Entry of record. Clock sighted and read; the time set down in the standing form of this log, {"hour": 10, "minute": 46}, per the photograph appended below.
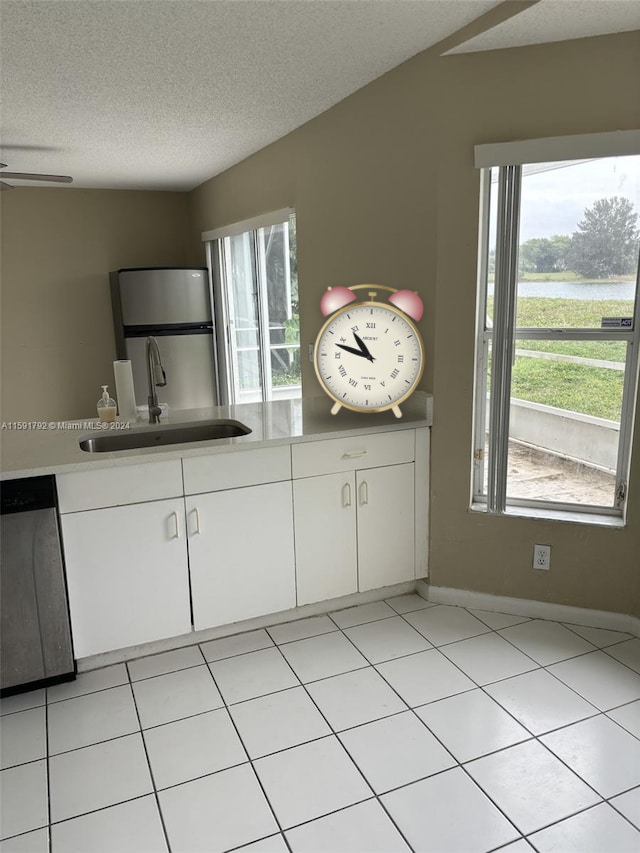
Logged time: {"hour": 10, "minute": 48}
